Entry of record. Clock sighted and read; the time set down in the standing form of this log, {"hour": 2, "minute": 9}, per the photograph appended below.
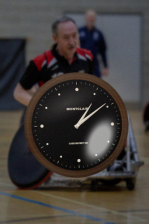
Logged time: {"hour": 1, "minute": 9}
